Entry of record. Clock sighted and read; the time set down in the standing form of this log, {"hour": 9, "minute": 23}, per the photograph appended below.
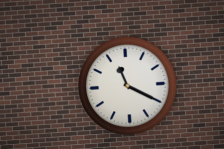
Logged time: {"hour": 11, "minute": 20}
